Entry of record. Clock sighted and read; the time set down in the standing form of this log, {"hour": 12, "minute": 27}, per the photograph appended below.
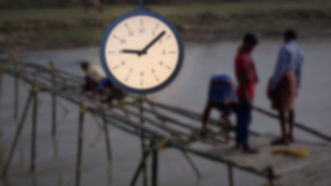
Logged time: {"hour": 9, "minute": 8}
